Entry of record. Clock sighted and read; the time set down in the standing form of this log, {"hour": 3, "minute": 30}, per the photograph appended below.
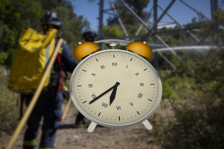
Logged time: {"hour": 6, "minute": 39}
